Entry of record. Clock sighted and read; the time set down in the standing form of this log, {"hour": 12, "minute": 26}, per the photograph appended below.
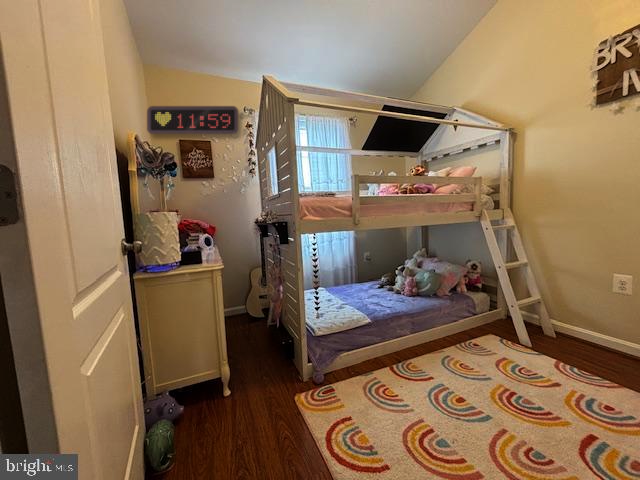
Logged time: {"hour": 11, "minute": 59}
